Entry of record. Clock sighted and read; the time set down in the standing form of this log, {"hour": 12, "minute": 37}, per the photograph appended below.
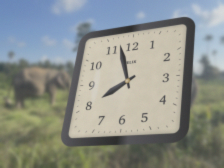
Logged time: {"hour": 7, "minute": 57}
